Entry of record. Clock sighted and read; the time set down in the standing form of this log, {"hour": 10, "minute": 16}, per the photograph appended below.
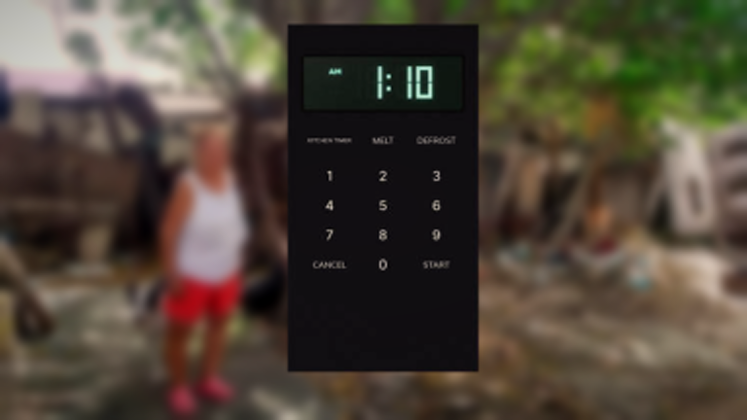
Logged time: {"hour": 1, "minute": 10}
